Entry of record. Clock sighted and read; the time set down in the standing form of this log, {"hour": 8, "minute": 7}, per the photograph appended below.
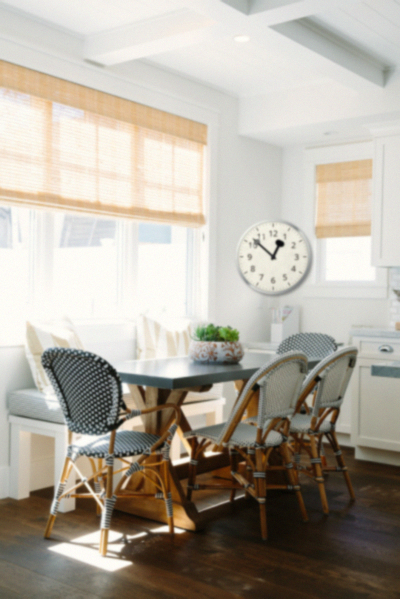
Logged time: {"hour": 12, "minute": 52}
